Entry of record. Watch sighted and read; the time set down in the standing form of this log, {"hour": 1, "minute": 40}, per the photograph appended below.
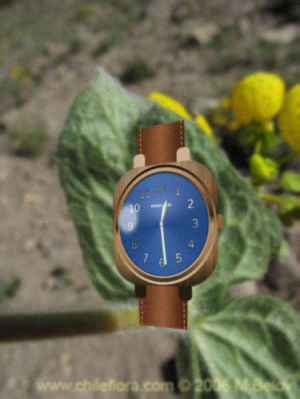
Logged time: {"hour": 12, "minute": 29}
